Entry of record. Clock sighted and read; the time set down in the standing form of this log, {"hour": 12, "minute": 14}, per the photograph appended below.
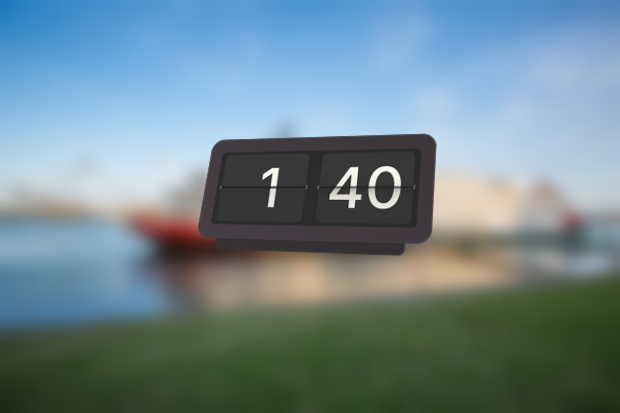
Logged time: {"hour": 1, "minute": 40}
